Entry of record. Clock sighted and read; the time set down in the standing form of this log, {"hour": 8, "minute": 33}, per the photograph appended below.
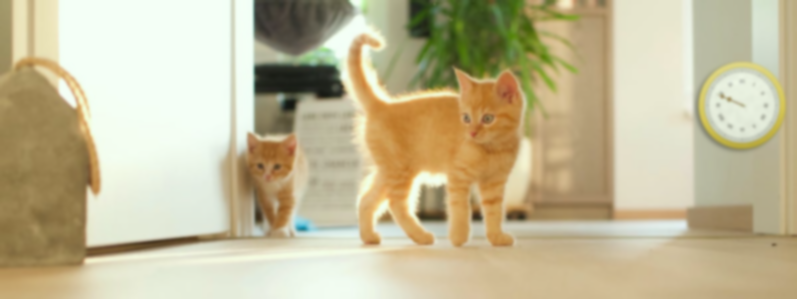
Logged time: {"hour": 9, "minute": 49}
